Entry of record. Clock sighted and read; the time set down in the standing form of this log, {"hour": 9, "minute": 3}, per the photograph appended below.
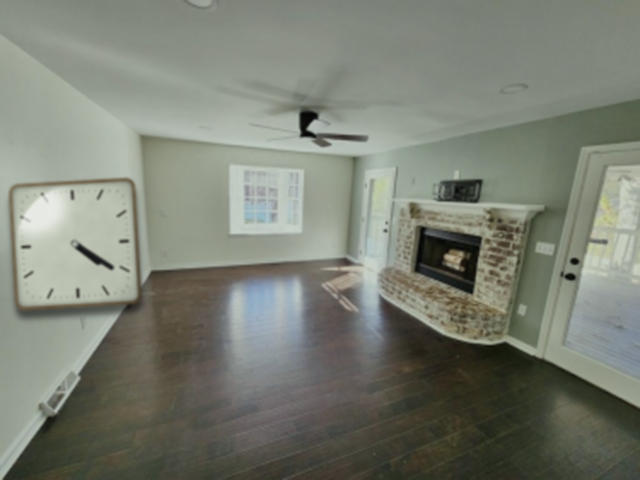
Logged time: {"hour": 4, "minute": 21}
